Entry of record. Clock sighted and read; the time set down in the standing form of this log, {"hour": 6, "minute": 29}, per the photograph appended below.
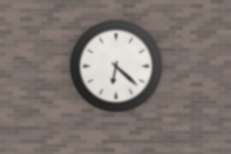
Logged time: {"hour": 6, "minute": 22}
